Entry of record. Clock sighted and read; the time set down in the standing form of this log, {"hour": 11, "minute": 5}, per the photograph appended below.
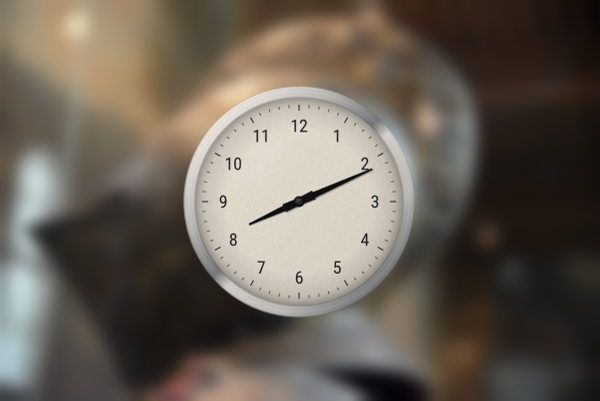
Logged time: {"hour": 8, "minute": 11}
